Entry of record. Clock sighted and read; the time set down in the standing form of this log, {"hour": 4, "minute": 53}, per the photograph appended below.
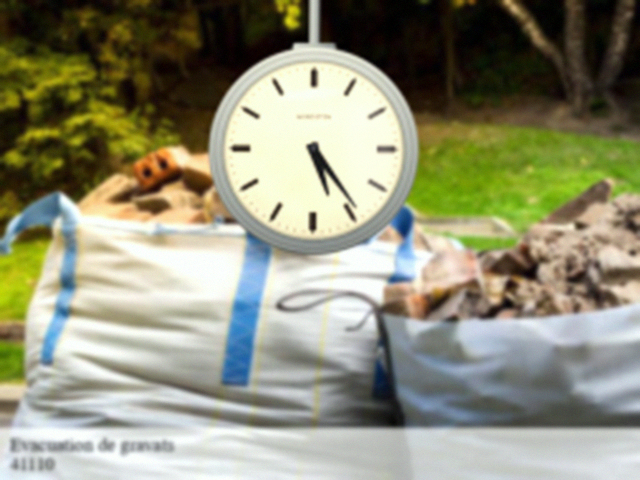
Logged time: {"hour": 5, "minute": 24}
